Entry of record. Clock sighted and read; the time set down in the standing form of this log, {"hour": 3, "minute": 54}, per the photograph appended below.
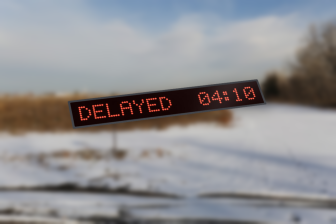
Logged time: {"hour": 4, "minute": 10}
